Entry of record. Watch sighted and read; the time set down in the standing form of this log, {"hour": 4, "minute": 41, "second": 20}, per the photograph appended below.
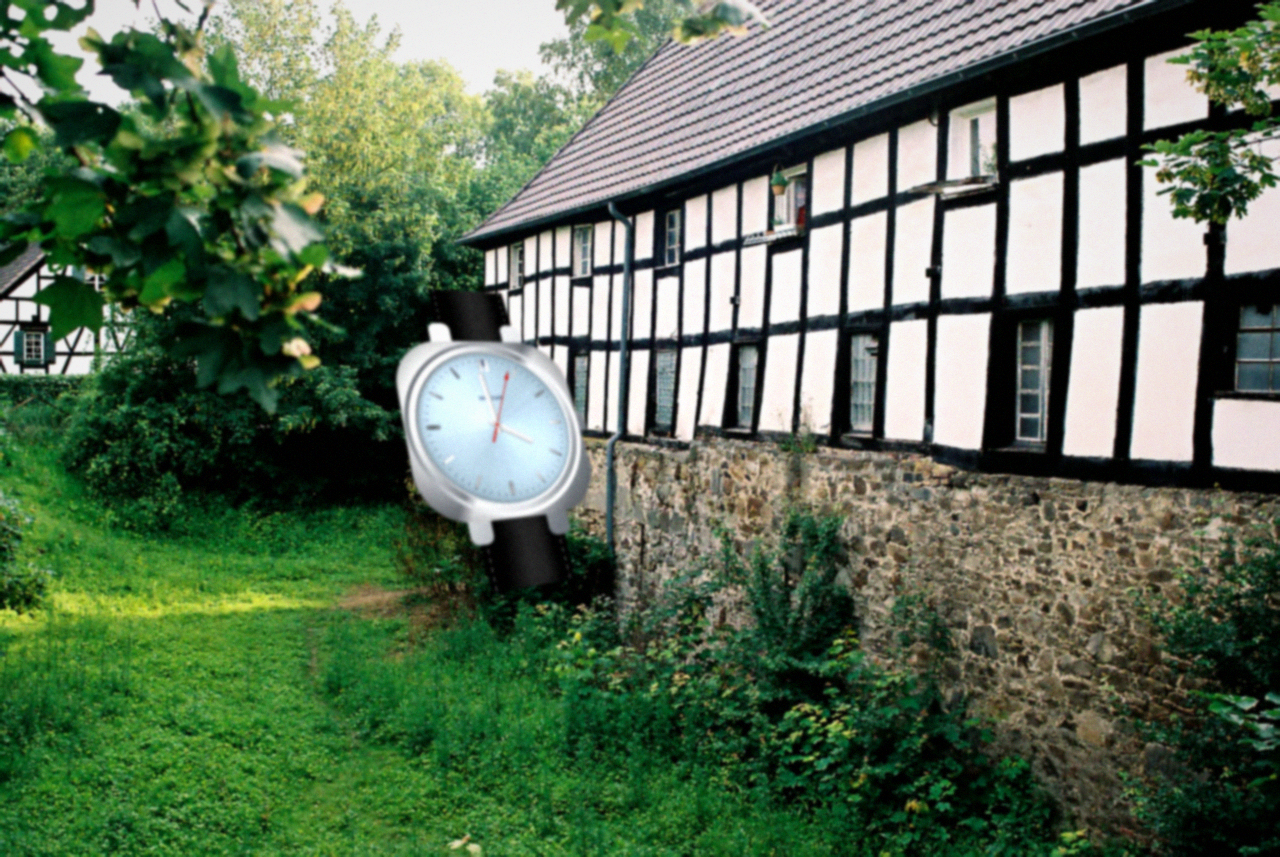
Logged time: {"hour": 3, "minute": 59, "second": 4}
